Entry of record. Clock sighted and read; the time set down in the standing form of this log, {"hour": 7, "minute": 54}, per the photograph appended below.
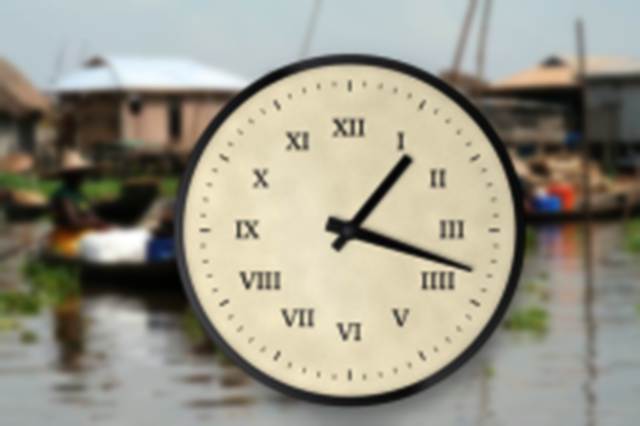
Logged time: {"hour": 1, "minute": 18}
